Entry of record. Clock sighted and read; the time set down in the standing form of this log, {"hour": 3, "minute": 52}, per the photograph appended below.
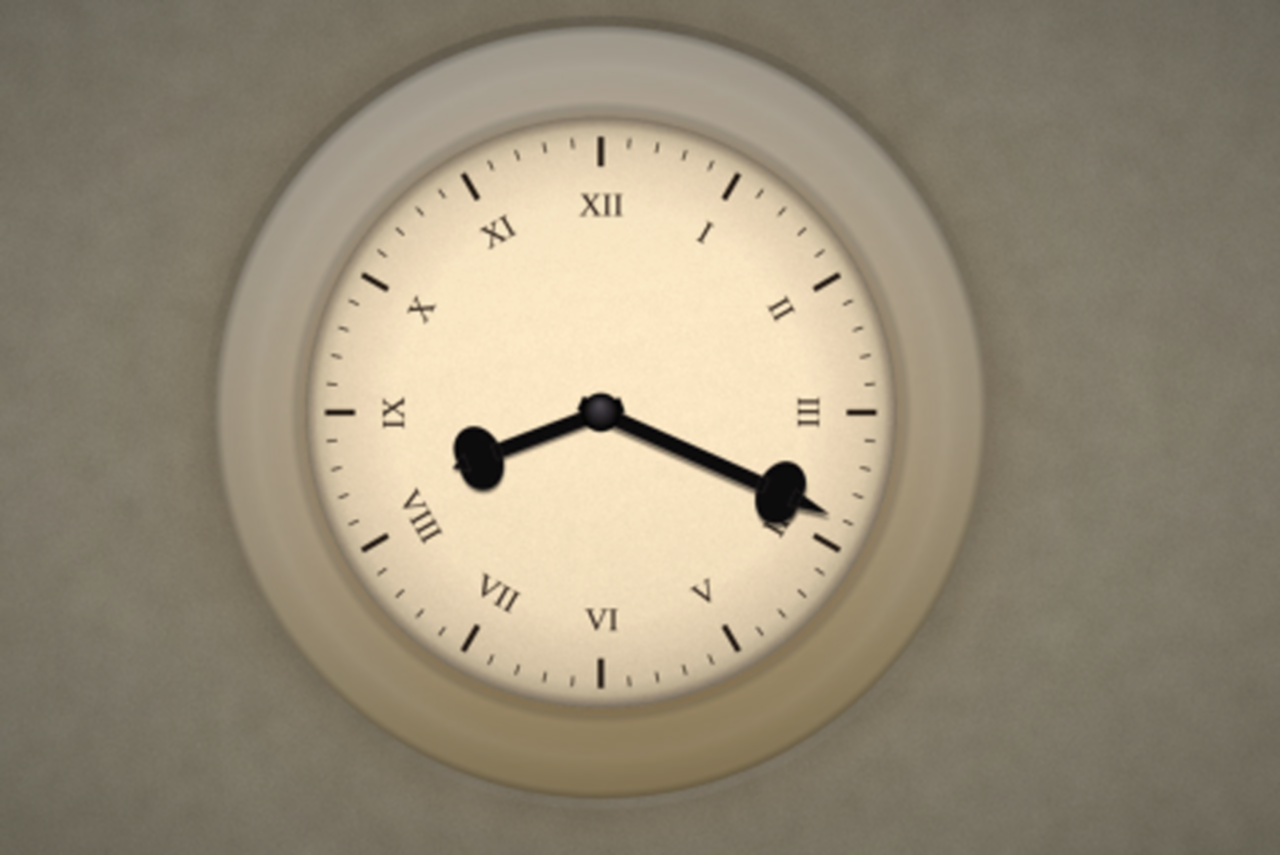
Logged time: {"hour": 8, "minute": 19}
